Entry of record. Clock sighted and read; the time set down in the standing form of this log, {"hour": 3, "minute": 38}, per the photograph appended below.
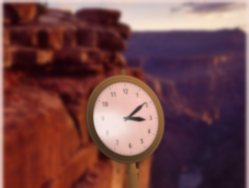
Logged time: {"hour": 3, "minute": 9}
